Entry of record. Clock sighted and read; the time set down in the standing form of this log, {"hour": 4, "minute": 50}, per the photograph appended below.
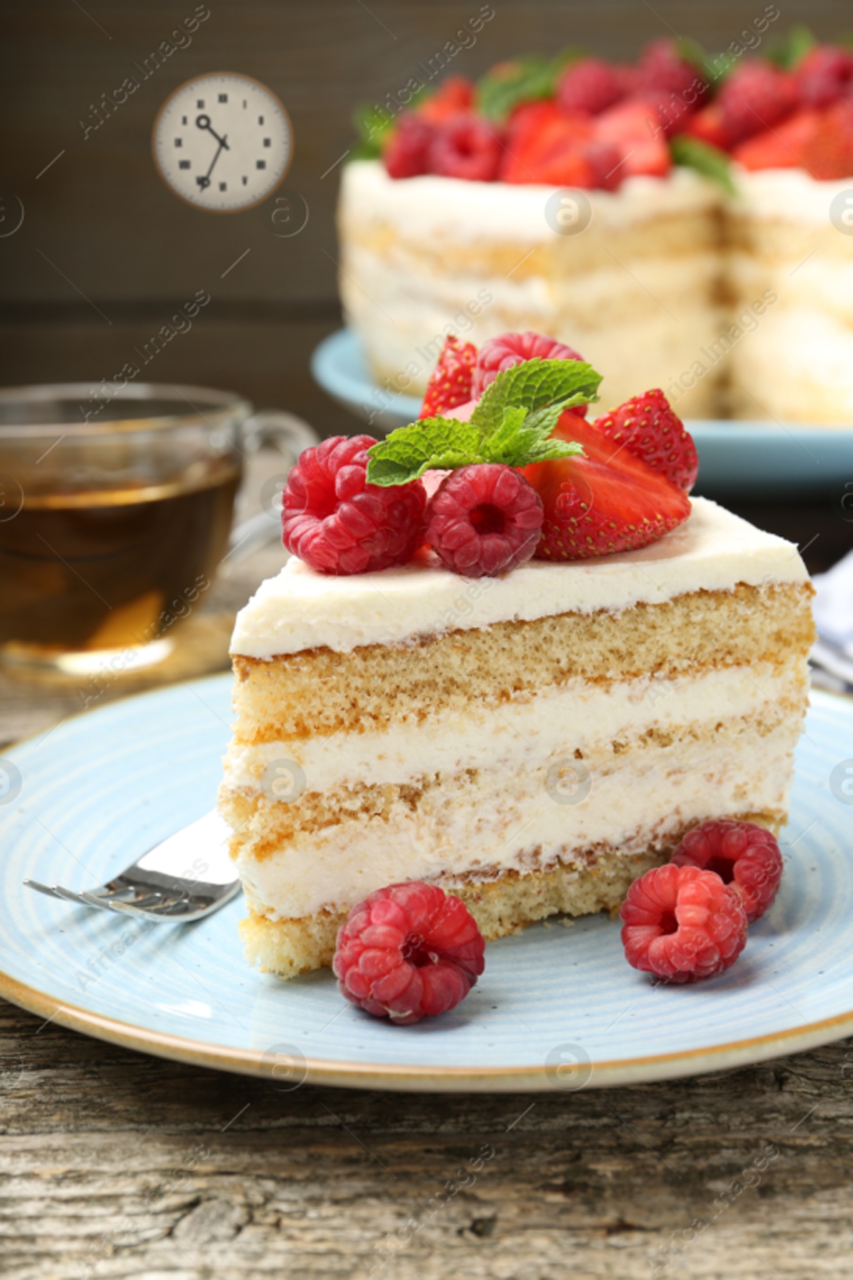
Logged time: {"hour": 10, "minute": 34}
